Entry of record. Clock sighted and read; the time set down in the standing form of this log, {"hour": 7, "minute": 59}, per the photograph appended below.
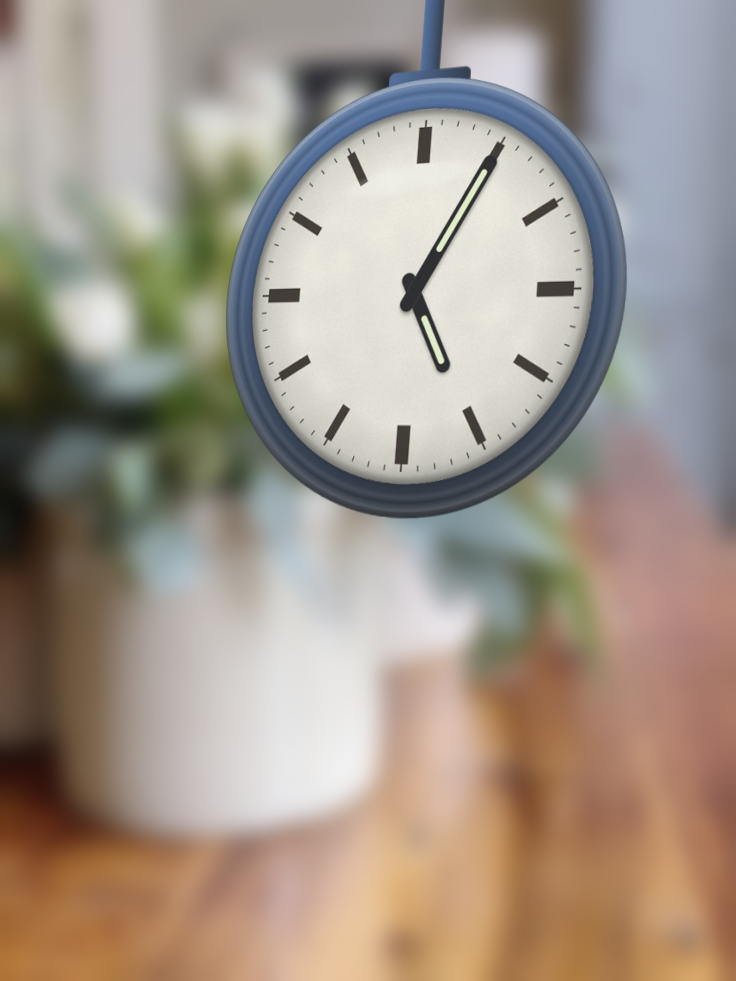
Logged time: {"hour": 5, "minute": 5}
